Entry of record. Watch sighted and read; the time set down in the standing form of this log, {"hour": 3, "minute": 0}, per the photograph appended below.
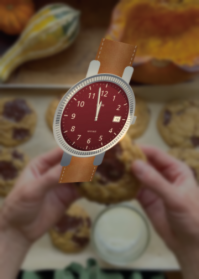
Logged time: {"hour": 11, "minute": 58}
